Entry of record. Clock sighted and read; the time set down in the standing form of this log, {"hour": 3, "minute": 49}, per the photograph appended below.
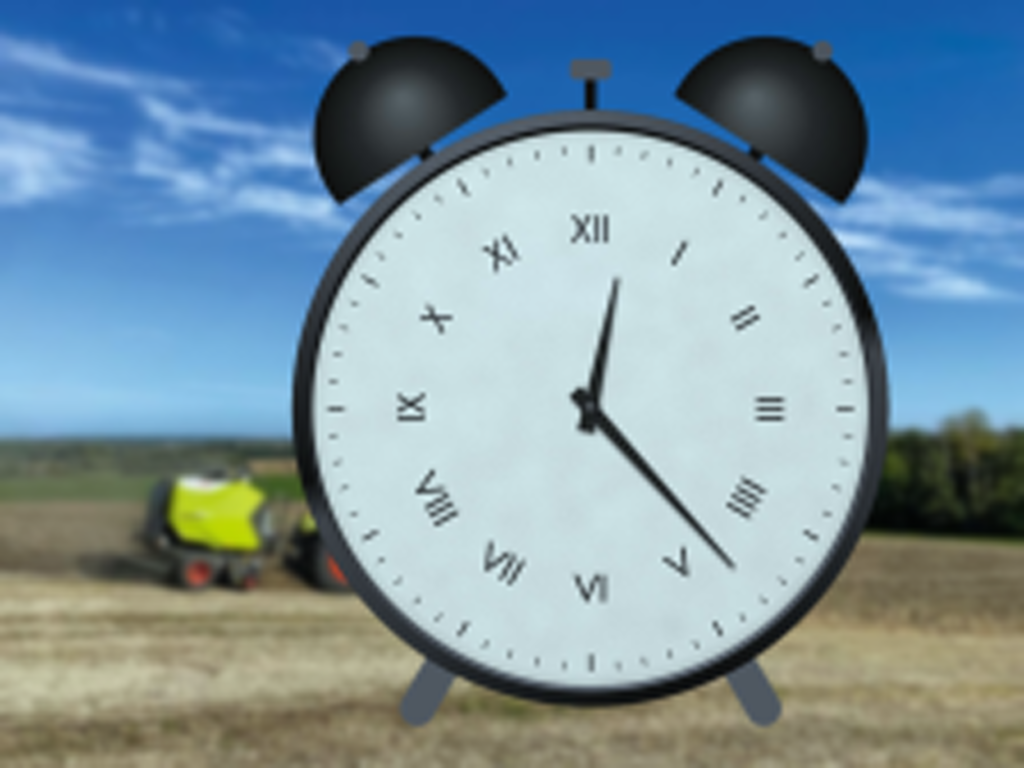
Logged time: {"hour": 12, "minute": 23}
